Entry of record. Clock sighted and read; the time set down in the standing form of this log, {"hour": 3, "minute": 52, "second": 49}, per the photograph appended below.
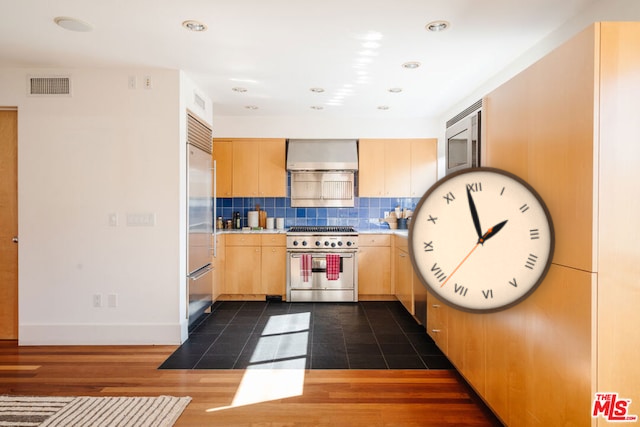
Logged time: {"hour": 1, "minute": 58, "second": 38}
